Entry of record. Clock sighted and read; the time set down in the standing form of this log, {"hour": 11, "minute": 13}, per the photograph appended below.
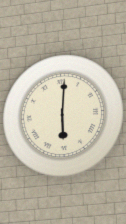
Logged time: {"hour": 6, "minute": 1}
